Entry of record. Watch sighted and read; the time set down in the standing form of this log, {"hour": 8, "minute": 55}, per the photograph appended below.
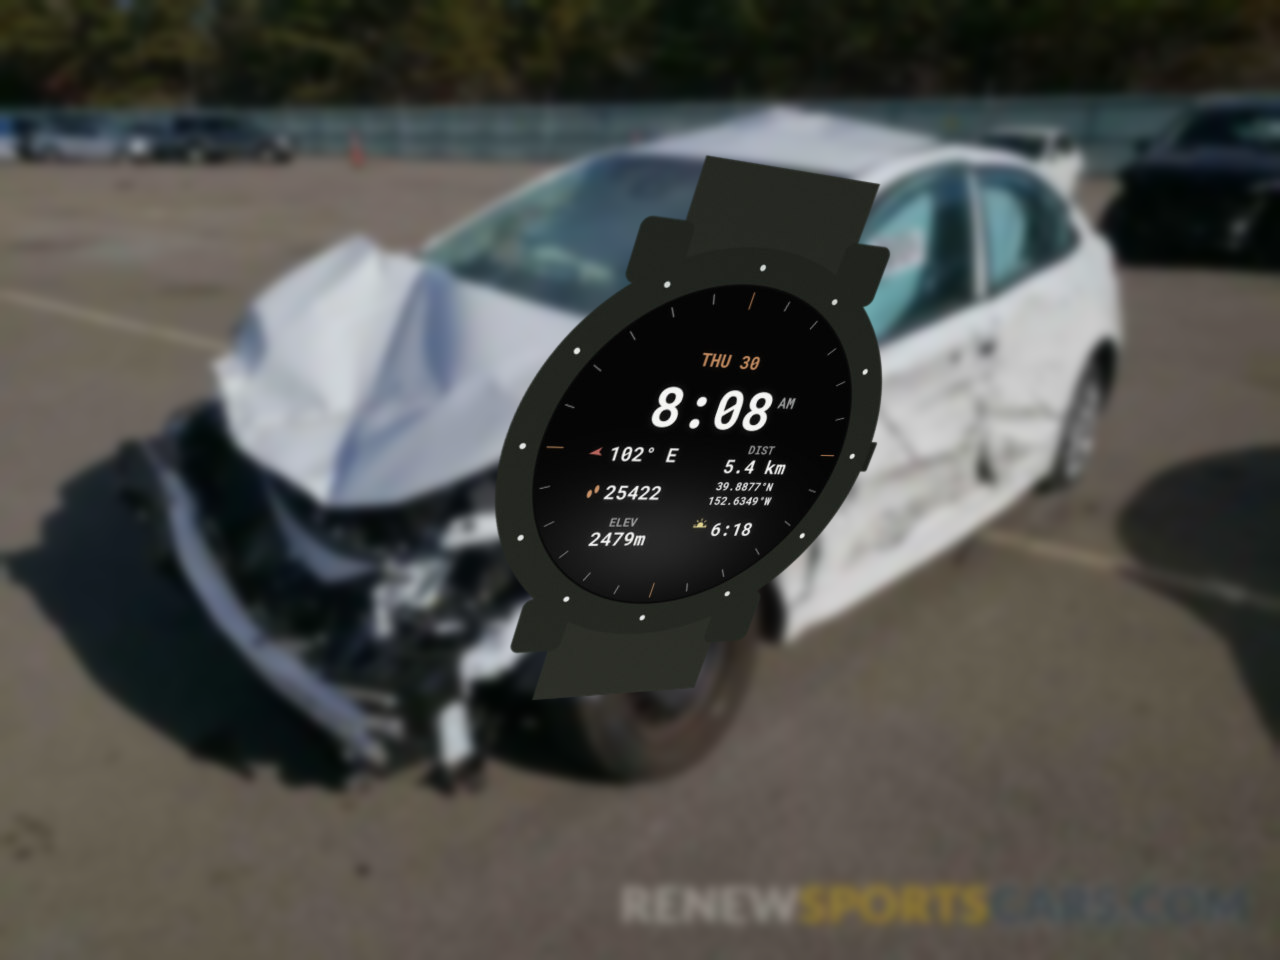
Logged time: {"hour": 8, "minute": 8}
